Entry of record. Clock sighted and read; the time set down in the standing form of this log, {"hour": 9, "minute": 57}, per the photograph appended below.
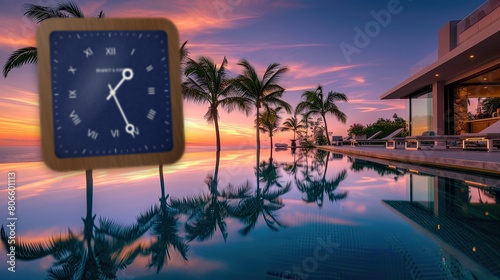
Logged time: {"hour": 1, "minute": 26}
